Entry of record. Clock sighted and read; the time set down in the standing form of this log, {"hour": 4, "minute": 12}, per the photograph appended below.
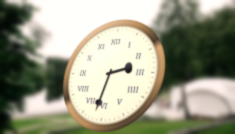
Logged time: {"hour": 2, "minute": 32}
